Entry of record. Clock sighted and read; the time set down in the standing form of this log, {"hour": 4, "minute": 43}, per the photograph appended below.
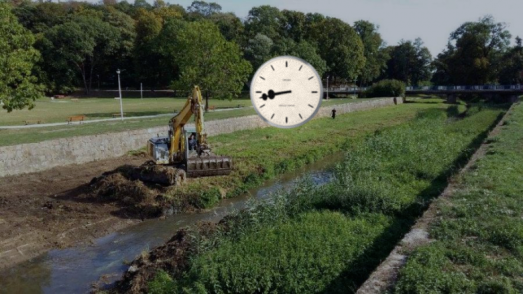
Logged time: {"hour": 8, "minute": 43}
